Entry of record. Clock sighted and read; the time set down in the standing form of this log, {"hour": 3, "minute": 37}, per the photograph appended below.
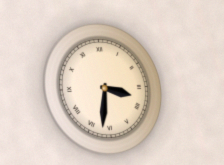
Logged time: {"hour": 3, "minute": 32}
